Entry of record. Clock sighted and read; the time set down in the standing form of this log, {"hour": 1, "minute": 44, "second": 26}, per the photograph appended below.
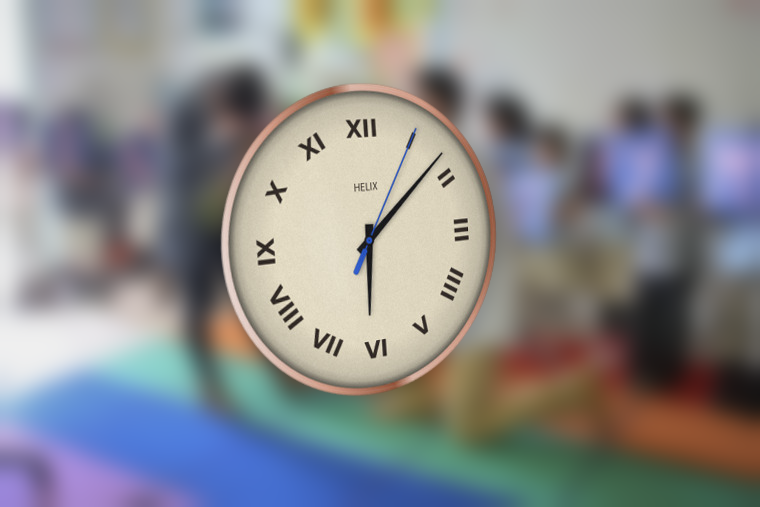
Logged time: {"hour": 6, "minute": 8, "second": 5}
